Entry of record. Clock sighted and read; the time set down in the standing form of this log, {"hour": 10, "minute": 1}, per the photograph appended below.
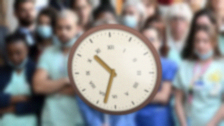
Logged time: {"hour": 10, "minute": 33}
